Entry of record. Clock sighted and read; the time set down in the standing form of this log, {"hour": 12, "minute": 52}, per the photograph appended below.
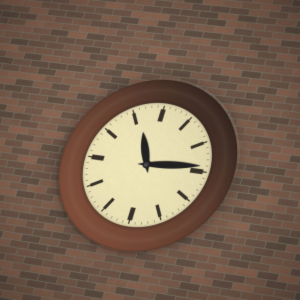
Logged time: {"hour": 11, "minute": 14}
